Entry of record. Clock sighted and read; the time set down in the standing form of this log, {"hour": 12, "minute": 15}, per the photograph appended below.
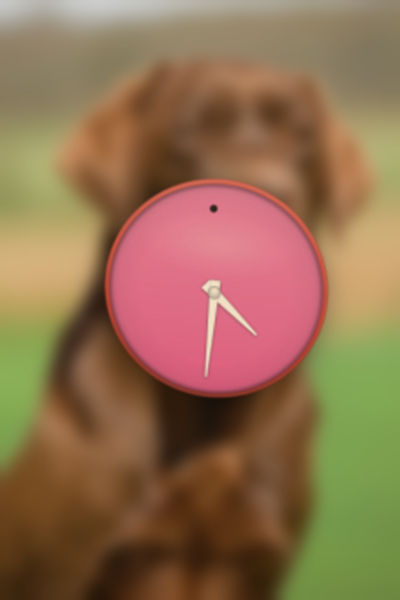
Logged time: {"hour": 4, "minute": 31}
